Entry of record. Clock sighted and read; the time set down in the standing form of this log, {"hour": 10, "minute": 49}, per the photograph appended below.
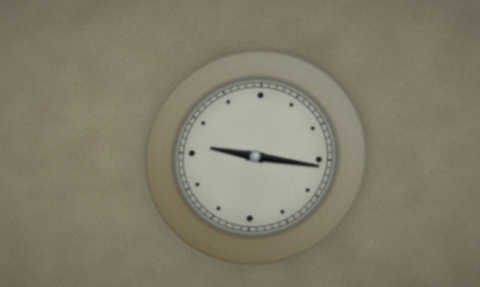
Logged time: {"hour": 9, "minute": 16}
